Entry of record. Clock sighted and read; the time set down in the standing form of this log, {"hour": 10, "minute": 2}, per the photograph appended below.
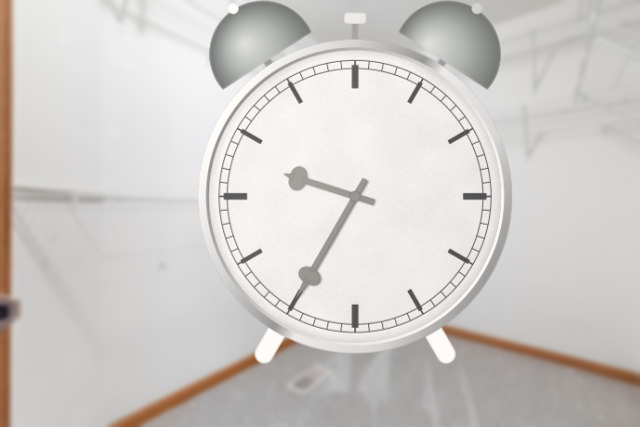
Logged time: {"hour": 9, "minute": 35}
